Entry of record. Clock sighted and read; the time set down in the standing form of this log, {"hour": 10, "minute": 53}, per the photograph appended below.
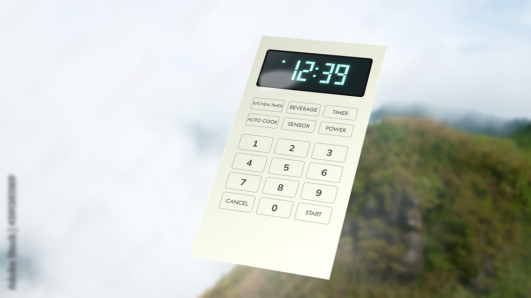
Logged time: {"hour": 12, "minute": 39}
